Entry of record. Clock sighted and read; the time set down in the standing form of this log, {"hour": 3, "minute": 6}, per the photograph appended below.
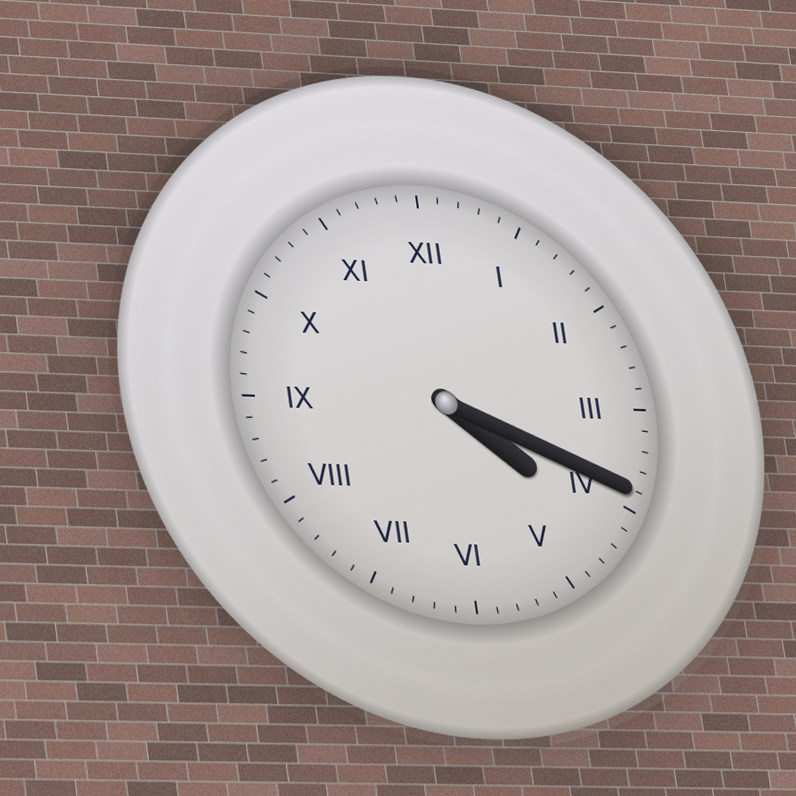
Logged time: {"hour": 4, "minute": 19}
